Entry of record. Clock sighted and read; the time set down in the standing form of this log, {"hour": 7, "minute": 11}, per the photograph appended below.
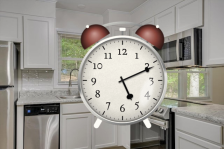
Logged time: {"hour": 5, "minute": 11}
